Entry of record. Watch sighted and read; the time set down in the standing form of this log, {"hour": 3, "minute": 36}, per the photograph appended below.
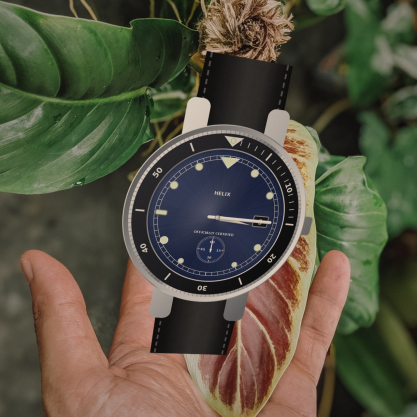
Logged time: {"hour": 3, "minute": 15}
